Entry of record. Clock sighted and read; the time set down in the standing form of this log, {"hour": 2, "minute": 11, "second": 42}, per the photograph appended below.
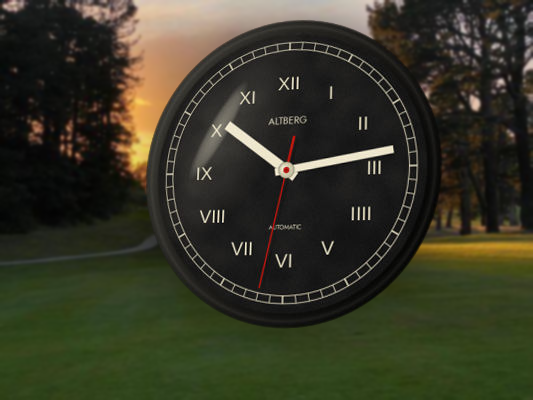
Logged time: {"hour": 10, "minute": 13, "second": 32}
